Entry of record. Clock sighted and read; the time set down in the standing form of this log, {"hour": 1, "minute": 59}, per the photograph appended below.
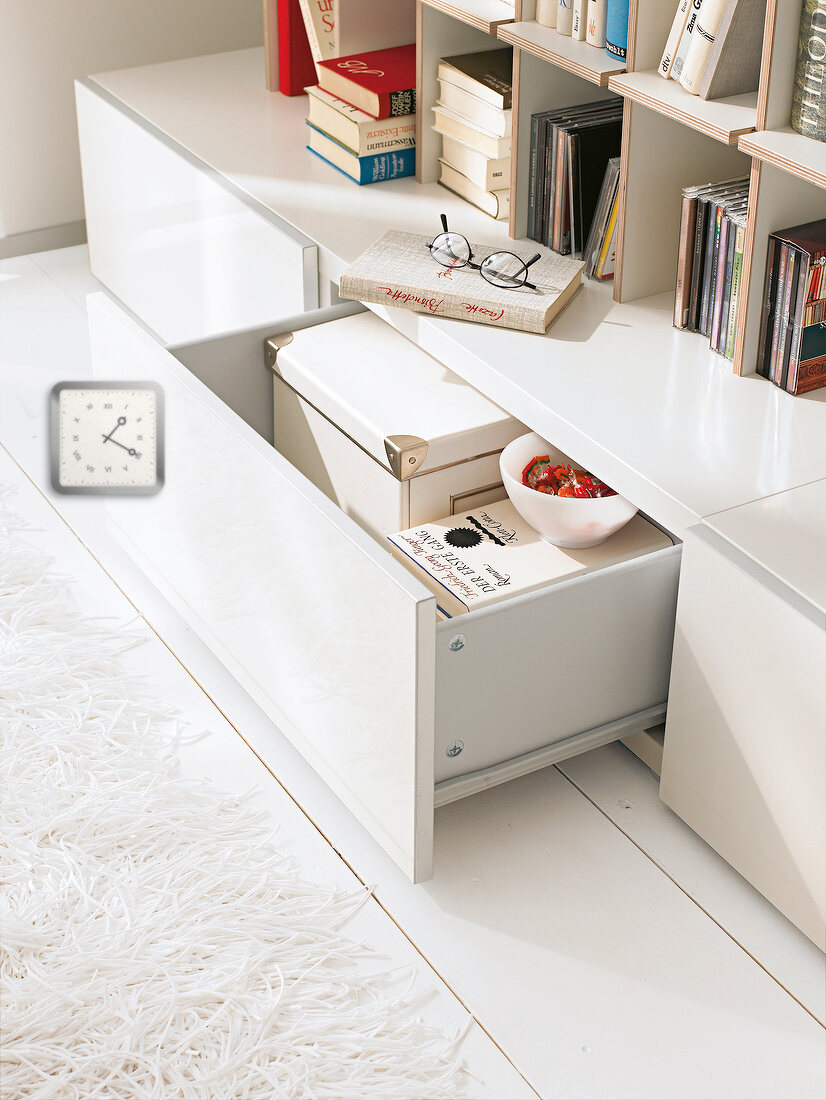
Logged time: {"hour": 1, "minute": 20}
